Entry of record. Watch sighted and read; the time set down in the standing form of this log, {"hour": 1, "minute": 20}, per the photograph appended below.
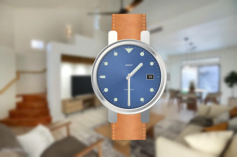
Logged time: {"hour": 1, "minute": 30}
